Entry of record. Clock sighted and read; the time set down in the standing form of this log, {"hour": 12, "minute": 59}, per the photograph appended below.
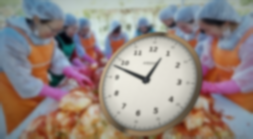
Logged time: {"hour": 12, "minute": 48}
